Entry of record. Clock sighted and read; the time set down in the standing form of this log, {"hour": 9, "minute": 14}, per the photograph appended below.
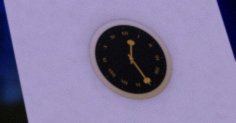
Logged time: {"hour": 12, "minute": 26}
